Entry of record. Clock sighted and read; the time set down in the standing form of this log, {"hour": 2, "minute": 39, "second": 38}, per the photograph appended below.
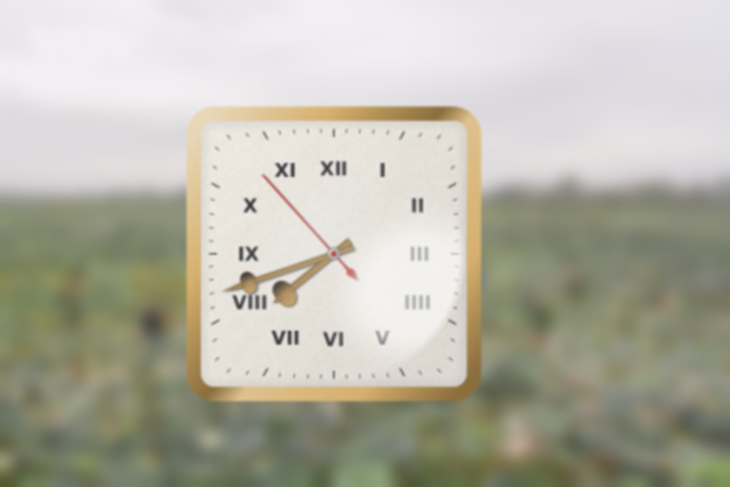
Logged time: {"hour": 7, "minute": 41, "second": 53}
